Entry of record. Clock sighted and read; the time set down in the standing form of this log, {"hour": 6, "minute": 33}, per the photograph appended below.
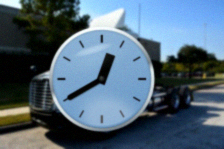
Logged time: {"hour": 12, "minute": 40}
